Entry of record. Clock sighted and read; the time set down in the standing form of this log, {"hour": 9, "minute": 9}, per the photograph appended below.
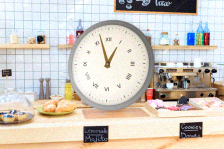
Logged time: {"hour": 12, "minute": 57}
